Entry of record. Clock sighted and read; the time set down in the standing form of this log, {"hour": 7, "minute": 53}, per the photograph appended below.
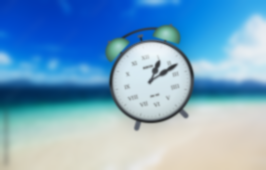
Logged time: {"hour": 1, "minute": 12}
